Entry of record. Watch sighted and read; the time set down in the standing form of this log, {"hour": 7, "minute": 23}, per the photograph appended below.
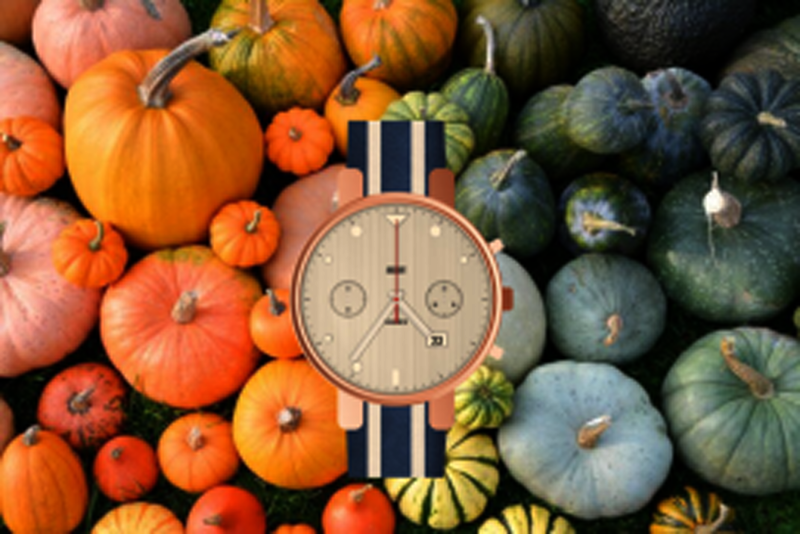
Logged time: {"hour": 4, "minute": 36}
